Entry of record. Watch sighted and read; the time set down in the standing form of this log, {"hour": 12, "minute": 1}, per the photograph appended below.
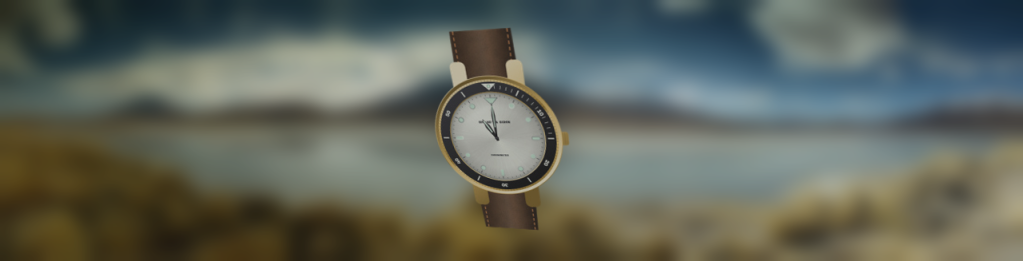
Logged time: {"hour": 11, "minute": 0}
